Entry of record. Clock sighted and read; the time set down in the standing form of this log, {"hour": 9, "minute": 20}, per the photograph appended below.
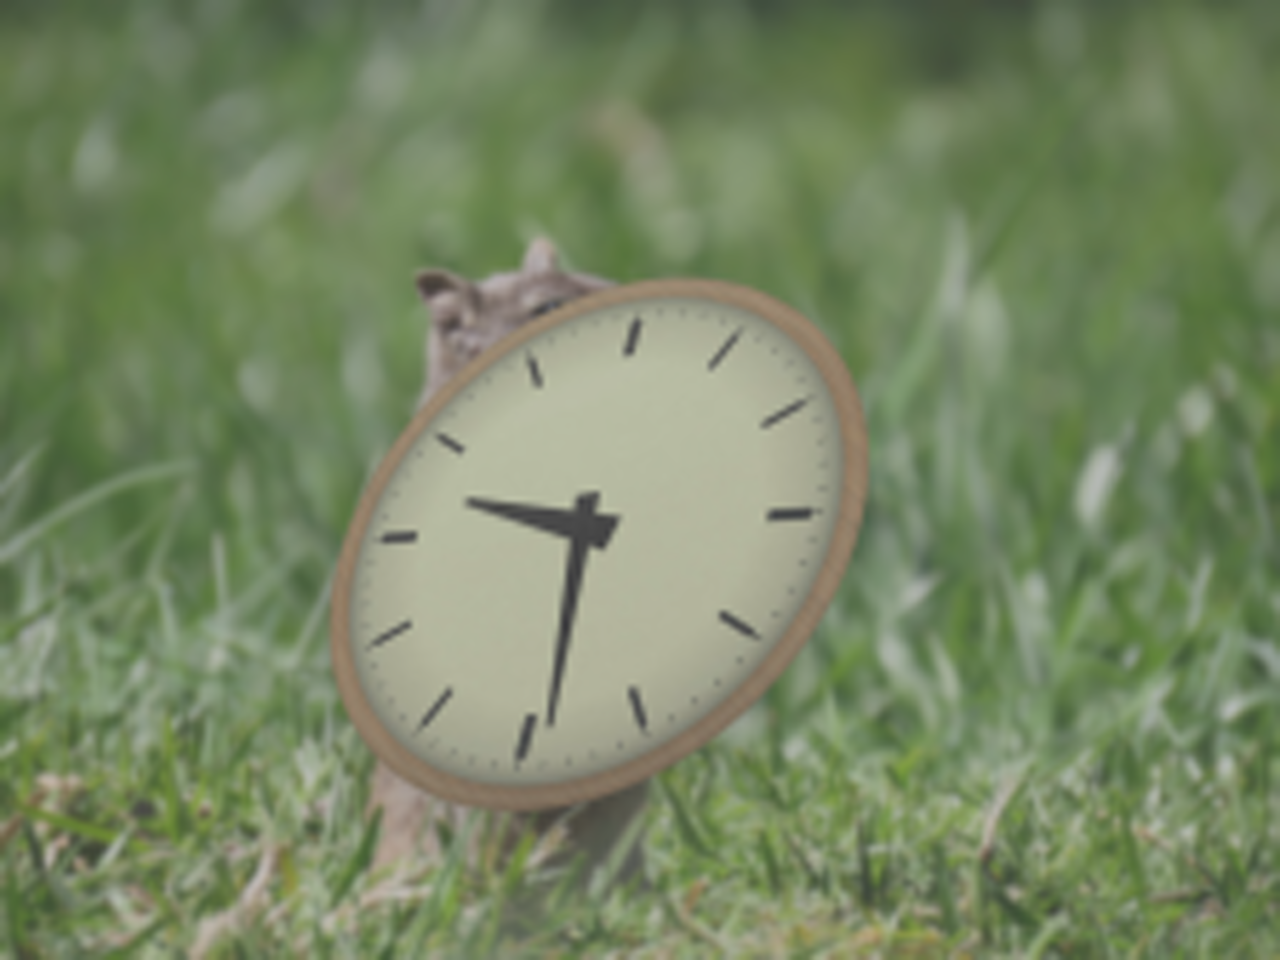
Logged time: {"hour": 9, "minute": 29}
